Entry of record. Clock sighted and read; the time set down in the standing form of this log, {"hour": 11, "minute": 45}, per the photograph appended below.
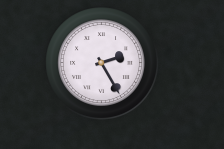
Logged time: {"hour": 2, "minute": 25}
